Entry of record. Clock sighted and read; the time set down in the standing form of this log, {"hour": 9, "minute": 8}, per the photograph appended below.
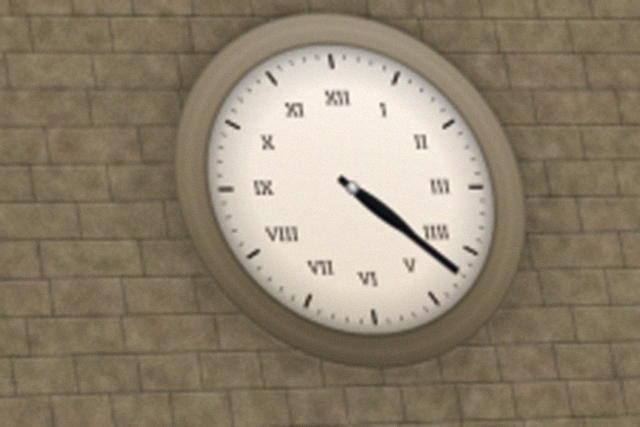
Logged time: {"hour": 4, "minute": 22}
